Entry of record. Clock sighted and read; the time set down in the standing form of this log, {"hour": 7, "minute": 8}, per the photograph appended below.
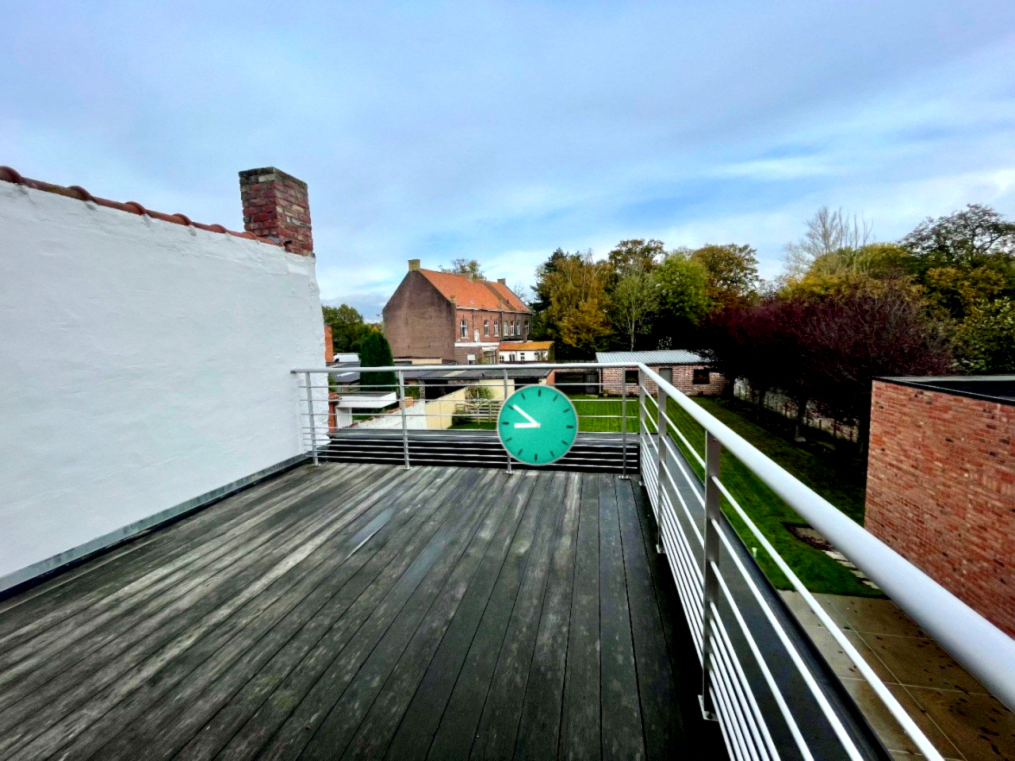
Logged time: {"hour": 8, "minute": 51}
